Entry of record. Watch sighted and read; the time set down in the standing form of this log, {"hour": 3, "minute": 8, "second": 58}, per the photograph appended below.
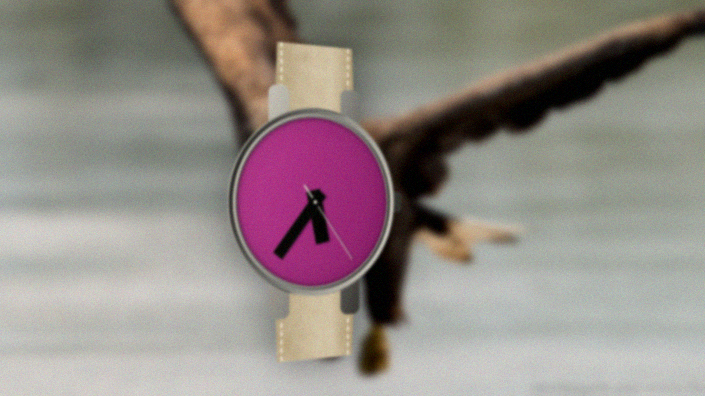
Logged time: {"hour": 5, "minute": 36, "second": 24}
